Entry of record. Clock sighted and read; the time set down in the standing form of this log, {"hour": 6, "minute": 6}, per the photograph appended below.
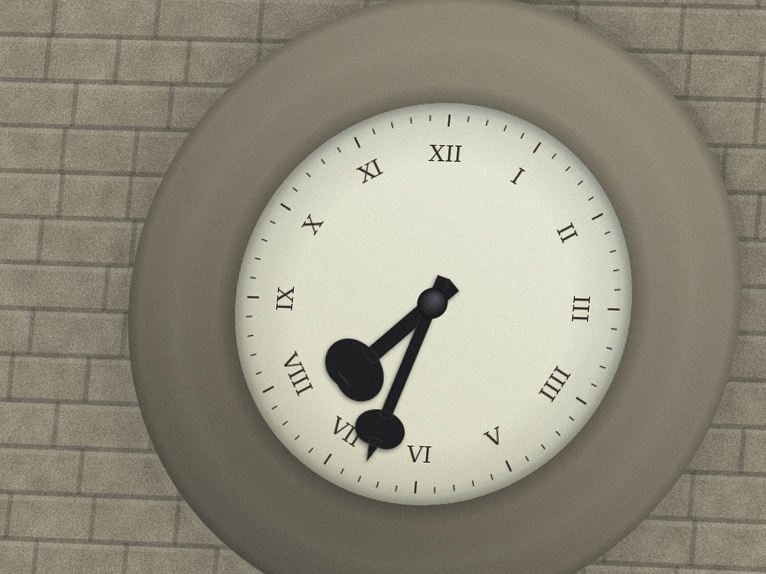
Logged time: {"hour": 7, "minute": 33}
